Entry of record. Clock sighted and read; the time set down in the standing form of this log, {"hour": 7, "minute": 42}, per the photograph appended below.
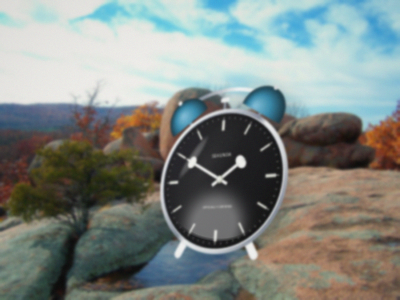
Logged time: {"hour": 1, "minute": 50}
